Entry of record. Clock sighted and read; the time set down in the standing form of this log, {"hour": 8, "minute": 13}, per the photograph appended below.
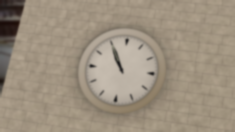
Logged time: {"hour": 10, "minute": 55}
